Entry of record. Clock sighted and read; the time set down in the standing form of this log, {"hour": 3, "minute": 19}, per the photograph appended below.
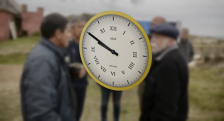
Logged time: {"hour": 9, "minute": 50}
